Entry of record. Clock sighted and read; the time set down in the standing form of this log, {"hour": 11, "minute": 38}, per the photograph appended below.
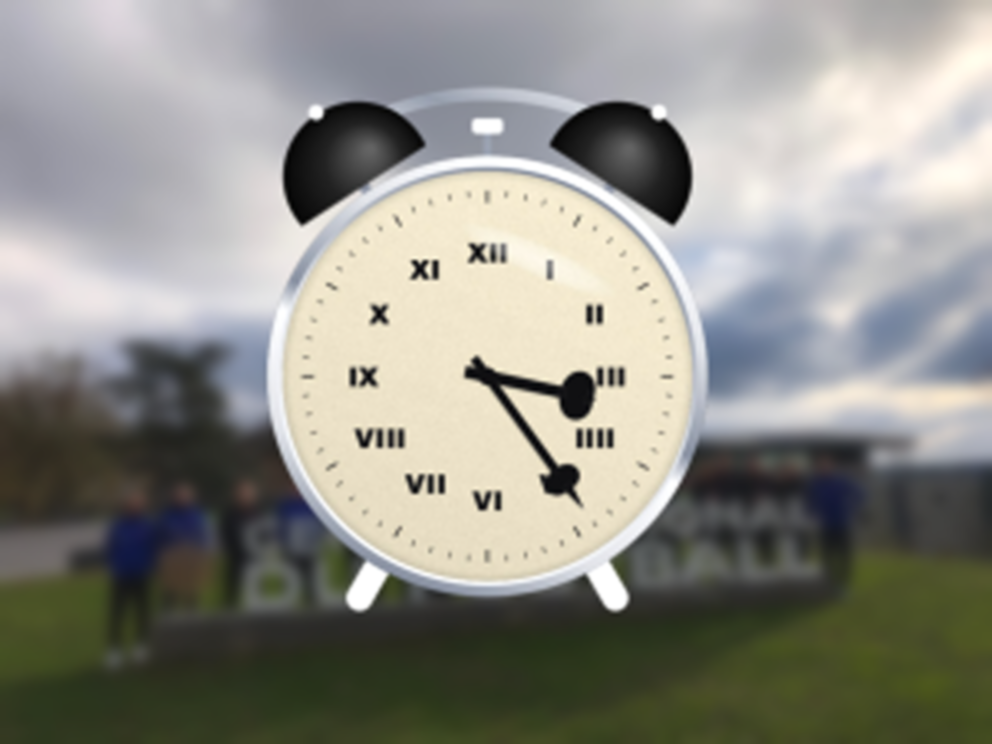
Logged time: {"hour": 3, "minute": 24}
